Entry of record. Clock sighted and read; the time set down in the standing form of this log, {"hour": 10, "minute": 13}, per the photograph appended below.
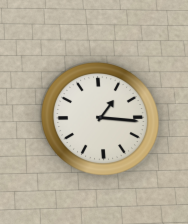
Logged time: {"hour": 1, "minute": 16}
